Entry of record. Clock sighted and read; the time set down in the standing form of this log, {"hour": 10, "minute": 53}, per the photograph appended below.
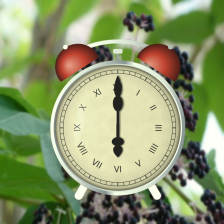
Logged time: {"hour": 6, "minute": 0}
